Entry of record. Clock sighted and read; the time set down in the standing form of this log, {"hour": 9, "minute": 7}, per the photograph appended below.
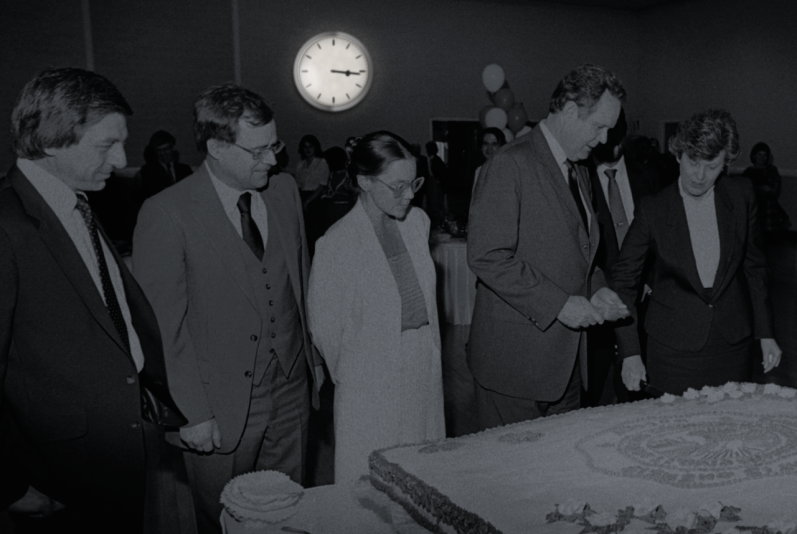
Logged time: {"hour": 3, "minute": 16}
